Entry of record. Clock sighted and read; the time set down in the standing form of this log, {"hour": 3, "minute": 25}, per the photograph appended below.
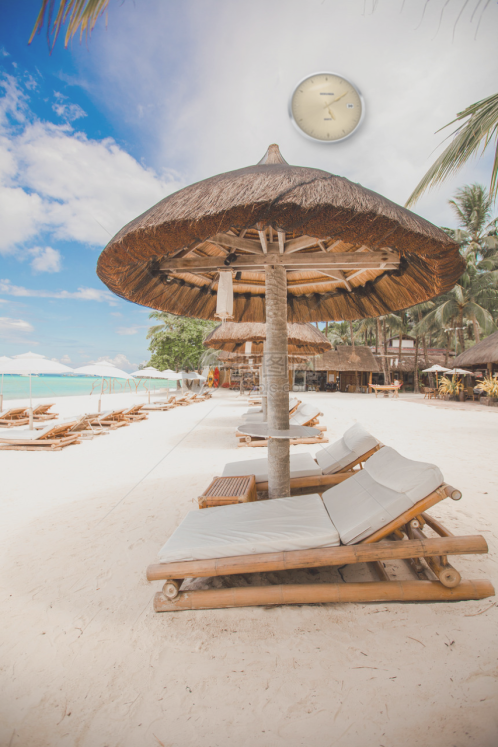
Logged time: {"hour": 5, "minute": 9}
